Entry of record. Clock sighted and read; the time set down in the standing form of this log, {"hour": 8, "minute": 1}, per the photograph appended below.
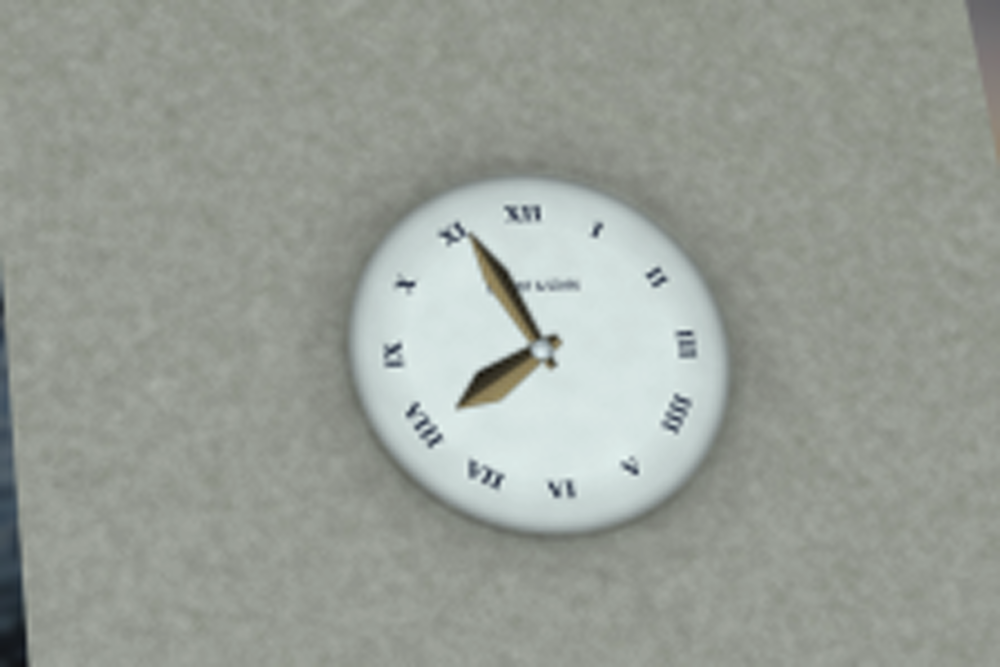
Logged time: {"hour": 7, "minute": 56}
